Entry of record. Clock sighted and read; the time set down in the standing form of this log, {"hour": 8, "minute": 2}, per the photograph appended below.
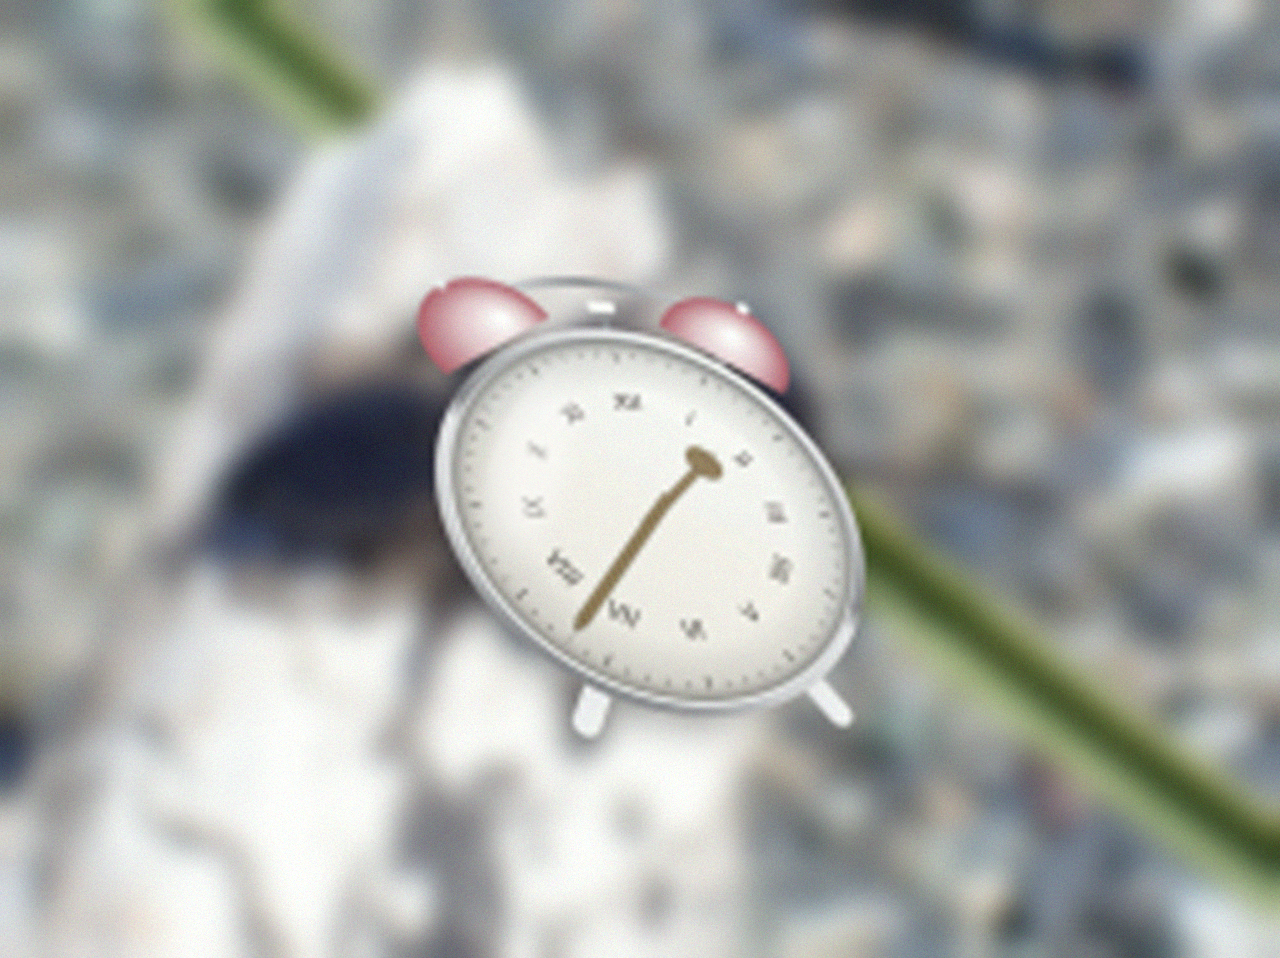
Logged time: {"hour": 1, "minute": 37}
